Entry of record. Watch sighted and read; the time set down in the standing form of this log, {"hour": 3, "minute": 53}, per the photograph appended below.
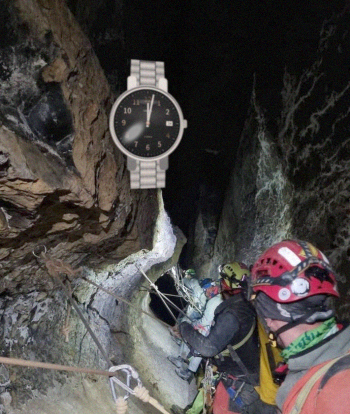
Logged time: {"hour": 12, "minute": 2}
